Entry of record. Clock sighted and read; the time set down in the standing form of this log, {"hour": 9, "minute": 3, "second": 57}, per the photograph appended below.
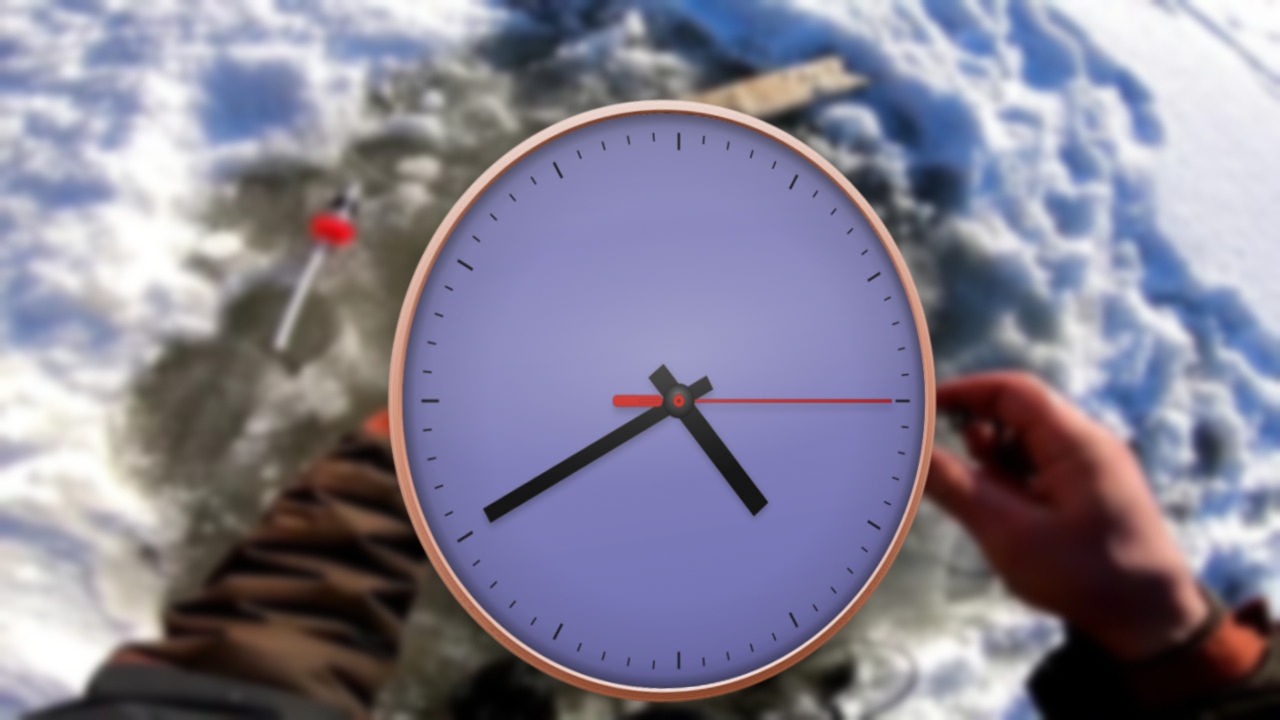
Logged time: {"hour": 4, "minute": 40, "second": 15}
